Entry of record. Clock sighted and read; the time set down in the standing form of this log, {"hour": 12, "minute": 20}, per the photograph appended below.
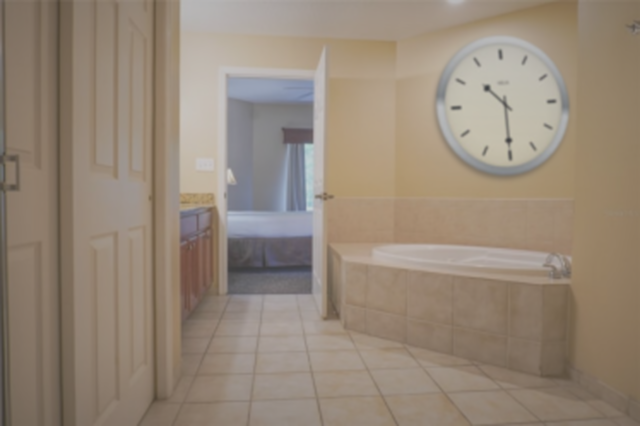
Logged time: {"hour": 10, "minute": 30}
